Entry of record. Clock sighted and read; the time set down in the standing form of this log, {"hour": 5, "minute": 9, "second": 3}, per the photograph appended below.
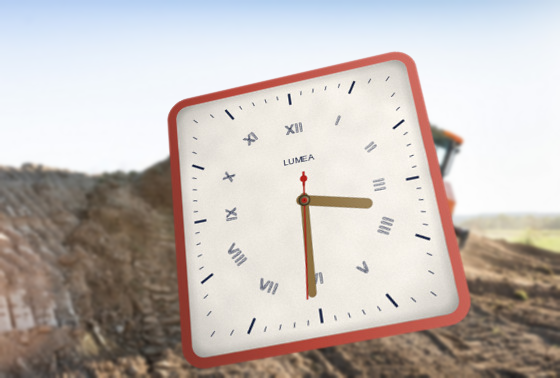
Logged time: {"hour": 3, "minute": 30, "second": 31}
